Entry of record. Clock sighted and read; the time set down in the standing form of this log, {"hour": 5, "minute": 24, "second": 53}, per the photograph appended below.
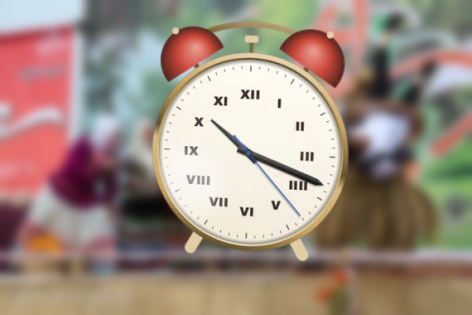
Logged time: {"hour": 10, "minute": 18, "second": 23}
